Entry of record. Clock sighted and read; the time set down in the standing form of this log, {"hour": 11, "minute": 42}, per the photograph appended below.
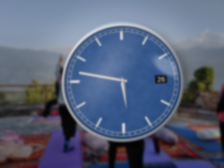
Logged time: {"hour": 5, "minute": 47}
